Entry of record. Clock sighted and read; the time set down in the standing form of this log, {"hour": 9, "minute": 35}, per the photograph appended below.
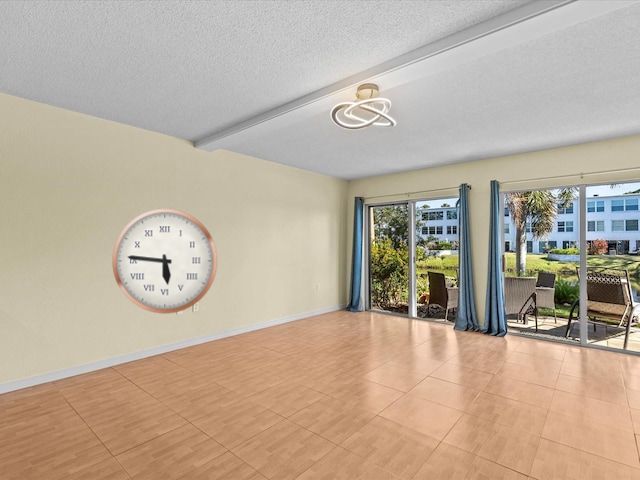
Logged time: {"hour": 5, "minute": 46}
